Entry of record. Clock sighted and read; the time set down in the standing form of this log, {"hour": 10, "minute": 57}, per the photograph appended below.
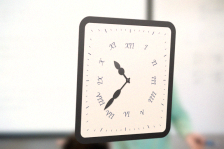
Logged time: {"hour": 10, "minute": 37}
